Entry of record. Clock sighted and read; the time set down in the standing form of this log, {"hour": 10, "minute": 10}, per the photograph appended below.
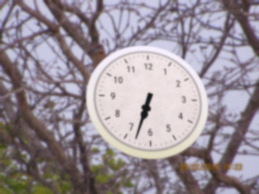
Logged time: {"hour": 6, "minute": 33}
